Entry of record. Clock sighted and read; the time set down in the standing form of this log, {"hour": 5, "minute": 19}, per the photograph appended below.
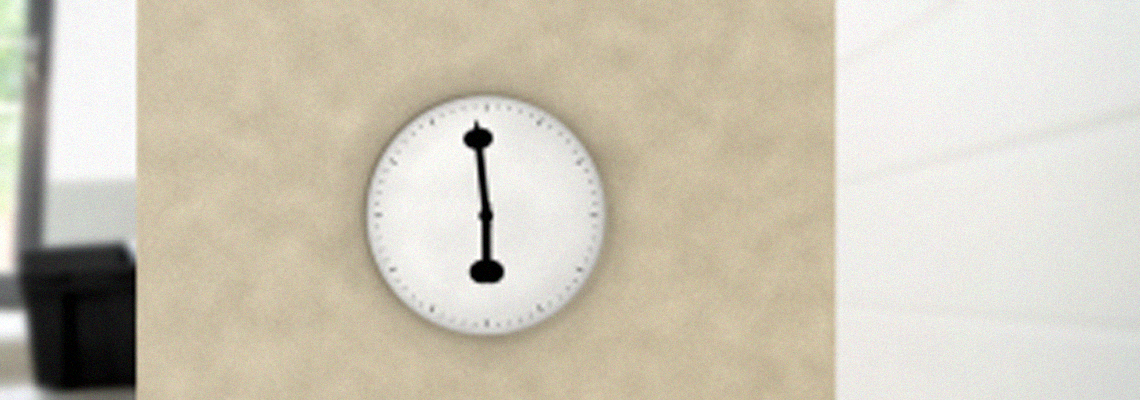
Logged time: {"hour": 5, "minute": 59}
